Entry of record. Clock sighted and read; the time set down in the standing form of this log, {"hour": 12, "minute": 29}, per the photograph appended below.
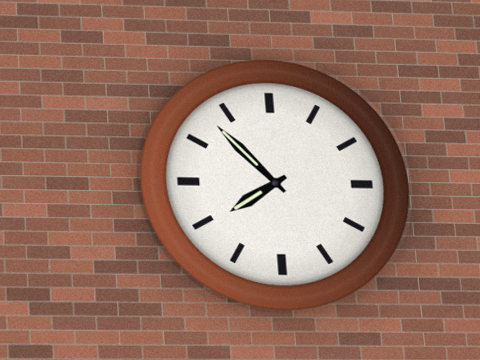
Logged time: {"hour": 7, "minute": 53}
